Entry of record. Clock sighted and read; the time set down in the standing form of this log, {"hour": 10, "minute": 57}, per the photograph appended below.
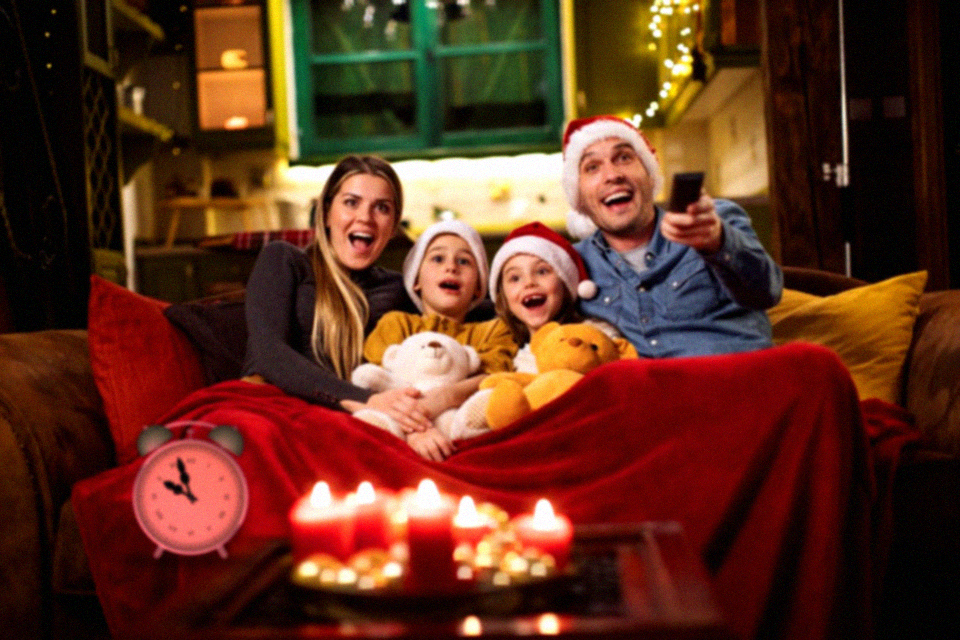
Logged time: {"hour": 9, "minute": 57}
